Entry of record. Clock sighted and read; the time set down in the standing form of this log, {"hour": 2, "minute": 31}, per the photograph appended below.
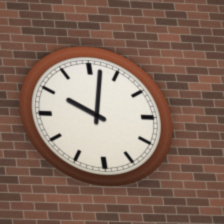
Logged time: {"hour": 10, "minute": 2}
